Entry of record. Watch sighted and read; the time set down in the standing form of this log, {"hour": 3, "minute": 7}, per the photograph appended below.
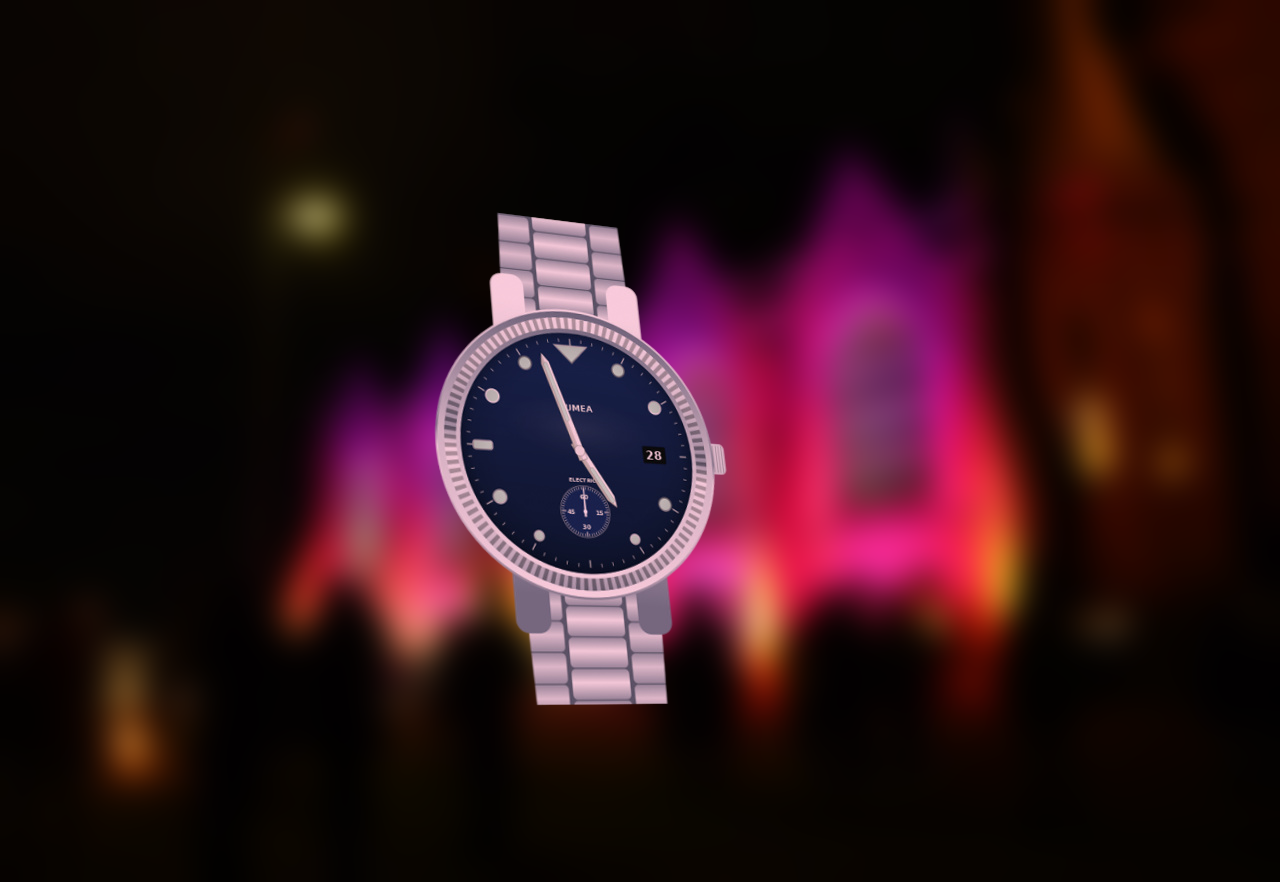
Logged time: {"hour": 4, "minute": 57}
